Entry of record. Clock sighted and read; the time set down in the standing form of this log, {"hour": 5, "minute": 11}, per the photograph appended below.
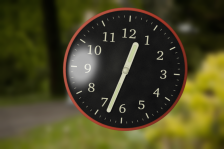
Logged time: {"hour": 12, "minute": 33}
